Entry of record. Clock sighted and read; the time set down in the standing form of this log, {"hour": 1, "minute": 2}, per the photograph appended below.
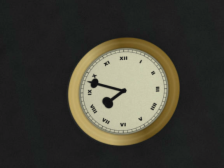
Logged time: {"hour": 7, "minute": 48}
